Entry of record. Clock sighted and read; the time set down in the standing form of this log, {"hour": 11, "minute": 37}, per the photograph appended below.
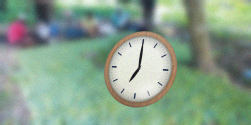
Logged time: {"hour": 7, "minute": 0}
